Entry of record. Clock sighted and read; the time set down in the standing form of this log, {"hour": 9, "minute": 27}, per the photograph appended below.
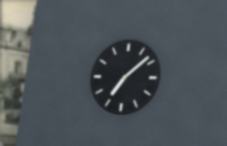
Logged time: {"hour": 7, "minute": 8}
